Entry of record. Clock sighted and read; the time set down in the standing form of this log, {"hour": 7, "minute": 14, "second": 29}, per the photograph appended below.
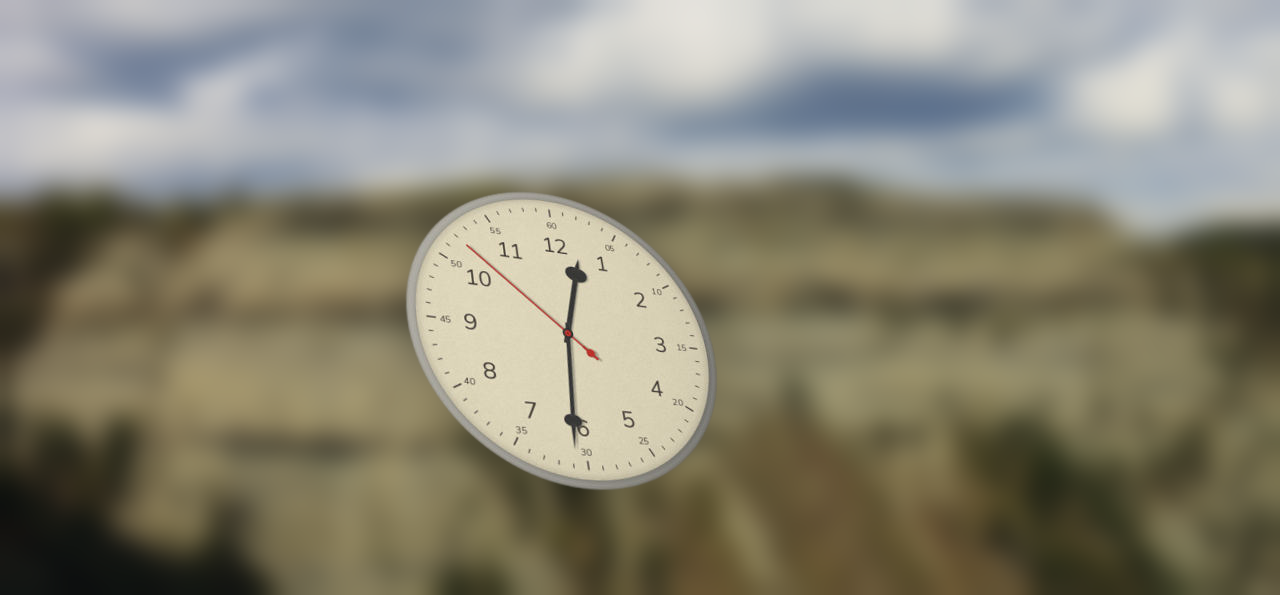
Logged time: {"hour": 12, "minute": 30, "second": 52}
